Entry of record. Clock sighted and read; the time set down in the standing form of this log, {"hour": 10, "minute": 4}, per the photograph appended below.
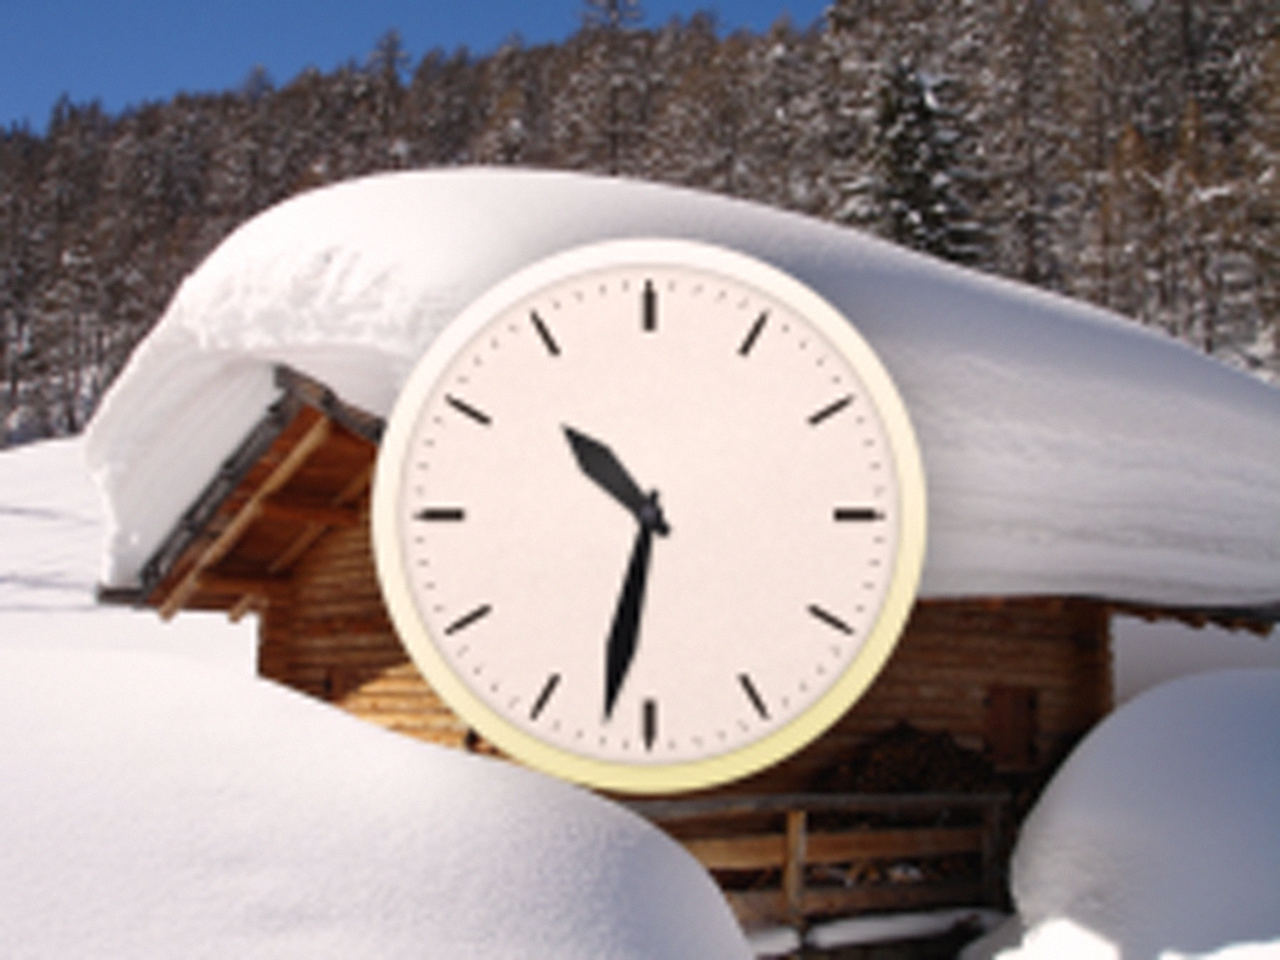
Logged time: {"hour": 10, "minute": 32}
